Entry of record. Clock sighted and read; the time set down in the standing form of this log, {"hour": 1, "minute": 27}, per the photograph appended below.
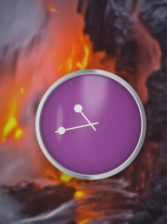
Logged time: {"hour": 10, "minute": 43}
